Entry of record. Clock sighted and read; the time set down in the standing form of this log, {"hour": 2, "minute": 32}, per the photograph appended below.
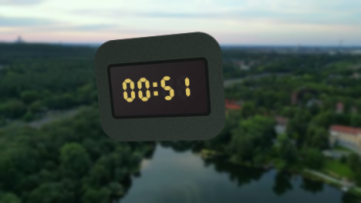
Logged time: {"hour": 0, "minute": 51}
